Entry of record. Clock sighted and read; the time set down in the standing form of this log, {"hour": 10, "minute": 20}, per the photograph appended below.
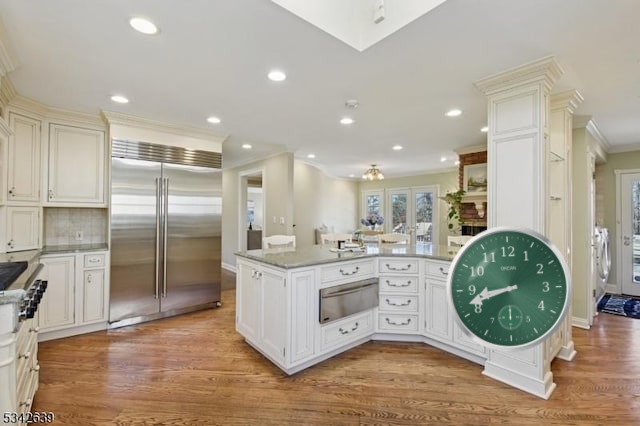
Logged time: {"hour": 8, "minute": 42}
